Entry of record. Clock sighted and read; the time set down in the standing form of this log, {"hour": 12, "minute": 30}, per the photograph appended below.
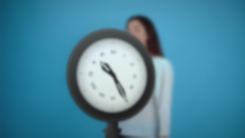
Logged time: {"hour": 10, "minute": 25}
